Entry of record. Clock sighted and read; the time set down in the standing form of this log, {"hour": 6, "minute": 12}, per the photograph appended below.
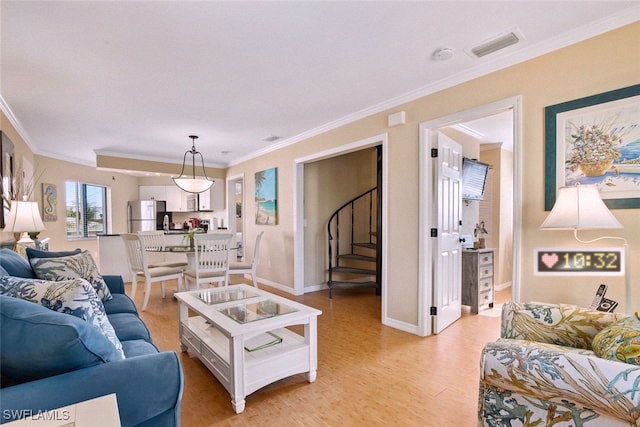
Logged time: {"hour": 10, "minute": 32}
